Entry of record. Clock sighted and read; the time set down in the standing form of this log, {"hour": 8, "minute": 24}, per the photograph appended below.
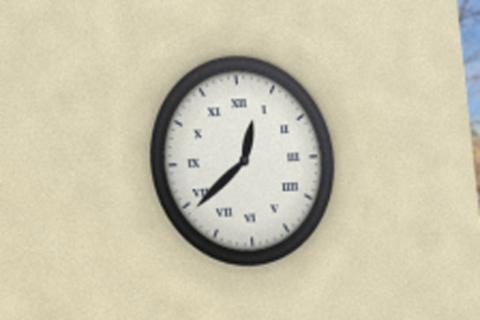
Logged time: {"hour": 12, "minute": 39}
